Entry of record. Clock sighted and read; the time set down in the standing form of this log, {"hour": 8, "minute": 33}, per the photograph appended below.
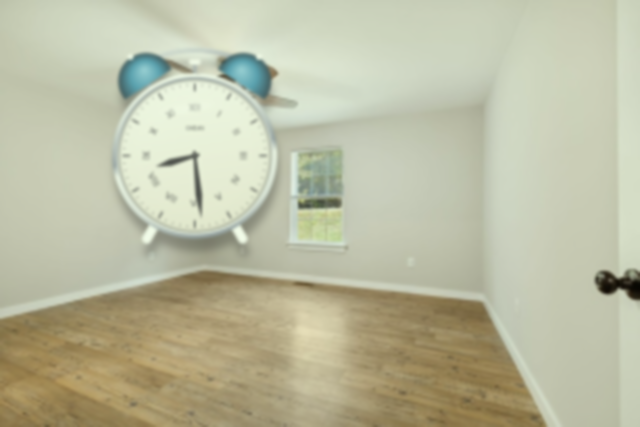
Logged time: {"hour": 8, "minute": 29}
